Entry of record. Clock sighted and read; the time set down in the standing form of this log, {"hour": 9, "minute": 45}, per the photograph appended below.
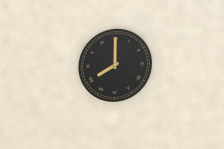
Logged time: {"hour": 8, "minute": 0}
